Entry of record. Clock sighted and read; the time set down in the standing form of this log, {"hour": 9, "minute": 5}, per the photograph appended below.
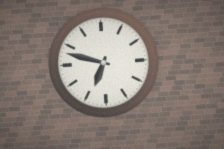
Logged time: {"hour": 6, "minute": 48}
